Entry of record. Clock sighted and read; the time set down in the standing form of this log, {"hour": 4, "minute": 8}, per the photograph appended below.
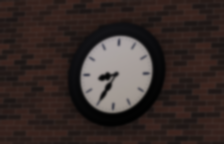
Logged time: {"hour": 8, "minute": 35}
